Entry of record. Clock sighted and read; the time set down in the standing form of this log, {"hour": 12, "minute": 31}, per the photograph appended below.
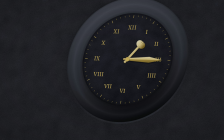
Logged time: {"hour": 1, "minute": 15}
